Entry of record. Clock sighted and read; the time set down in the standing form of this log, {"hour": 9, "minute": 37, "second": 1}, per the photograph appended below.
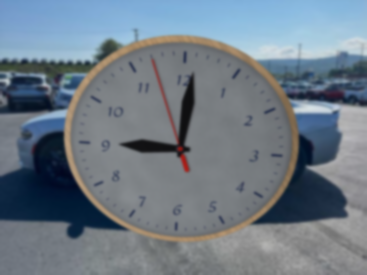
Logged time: {"hour": 9, "minute": 0, "second": 57}
